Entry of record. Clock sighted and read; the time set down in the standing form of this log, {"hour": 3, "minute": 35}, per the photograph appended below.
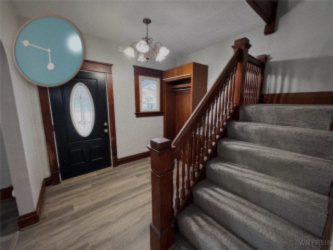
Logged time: {"hour": 5, "minute": 48}
